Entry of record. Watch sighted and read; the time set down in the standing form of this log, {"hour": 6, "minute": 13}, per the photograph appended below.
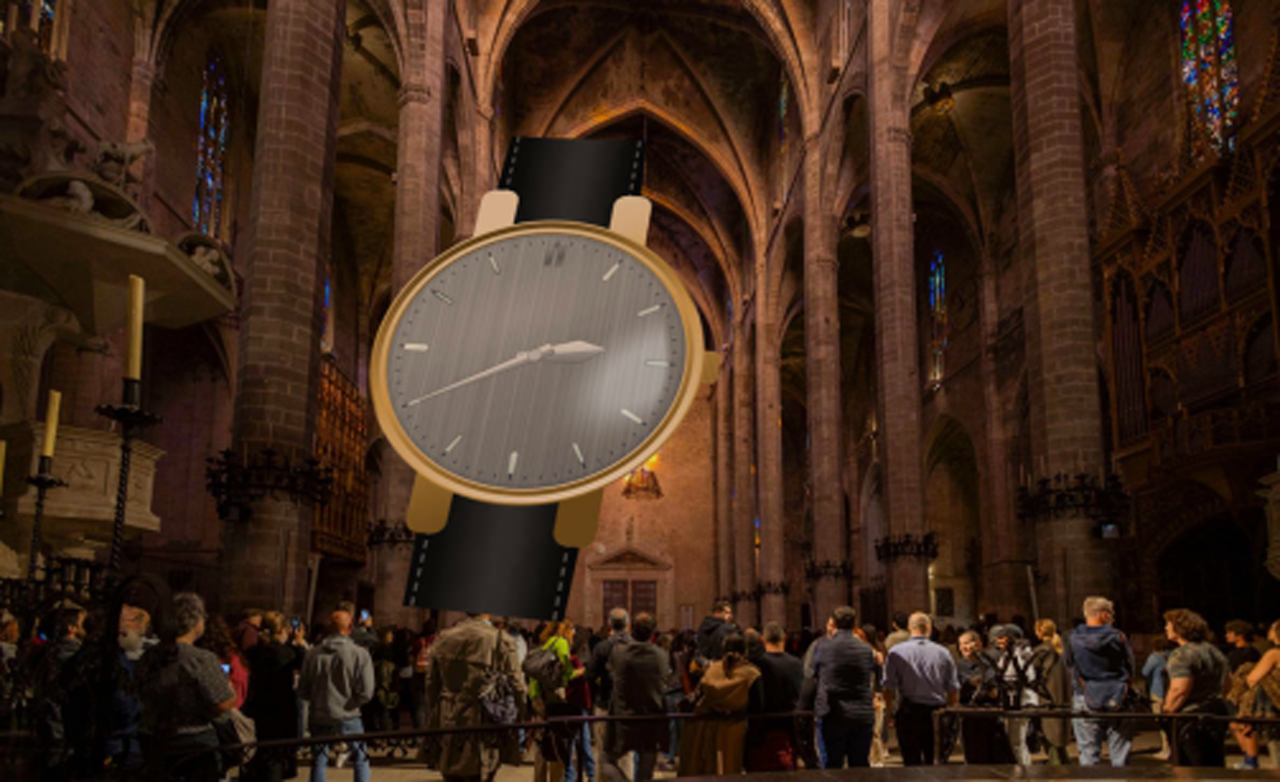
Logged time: {"hour": 2, "minute": 40}
